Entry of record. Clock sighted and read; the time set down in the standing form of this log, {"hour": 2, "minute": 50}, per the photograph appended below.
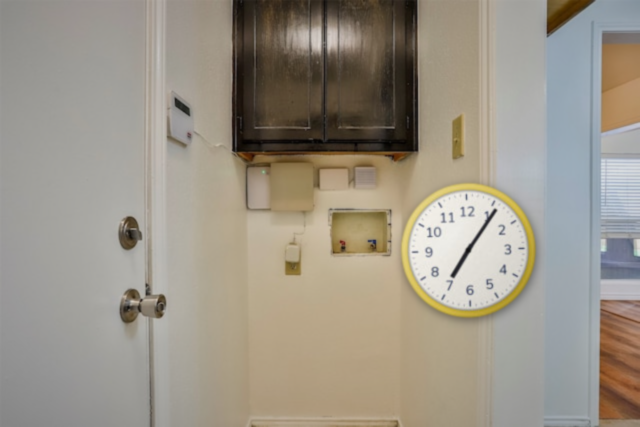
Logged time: {"hour": 7, "minute": 6}
